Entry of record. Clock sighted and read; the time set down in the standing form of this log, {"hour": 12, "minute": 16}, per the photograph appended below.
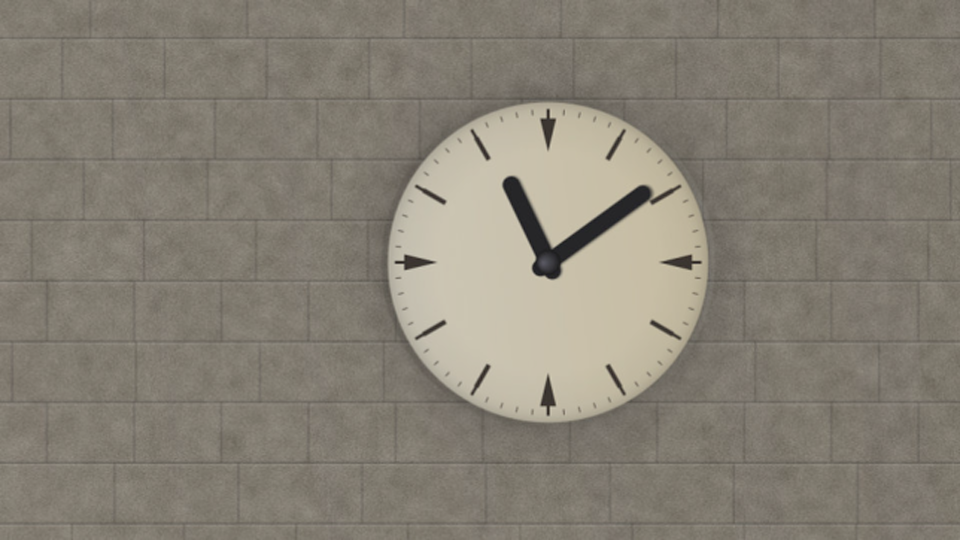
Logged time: {"hour": 11, "minute": 9}
